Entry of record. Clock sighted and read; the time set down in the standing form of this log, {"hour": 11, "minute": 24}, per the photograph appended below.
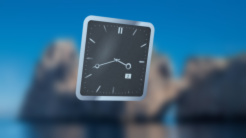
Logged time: {"hour": 3, "minute": 42}
